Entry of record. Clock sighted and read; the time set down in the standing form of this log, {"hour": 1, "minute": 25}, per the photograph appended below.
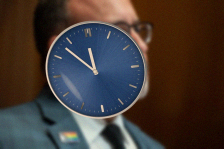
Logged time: {"hour": 11, "minute": 53}
